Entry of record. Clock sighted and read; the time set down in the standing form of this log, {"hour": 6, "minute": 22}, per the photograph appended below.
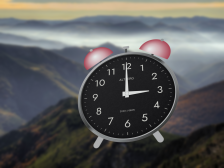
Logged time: {"hour": 3, "minute": 0}
